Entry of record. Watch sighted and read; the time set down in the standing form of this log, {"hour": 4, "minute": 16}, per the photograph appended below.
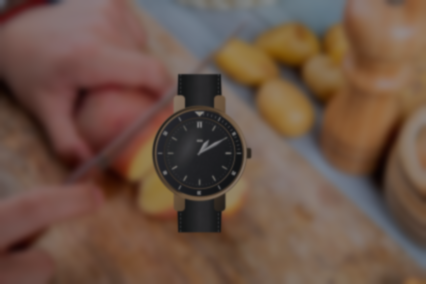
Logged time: {"hour": 1, "minute": 10}
